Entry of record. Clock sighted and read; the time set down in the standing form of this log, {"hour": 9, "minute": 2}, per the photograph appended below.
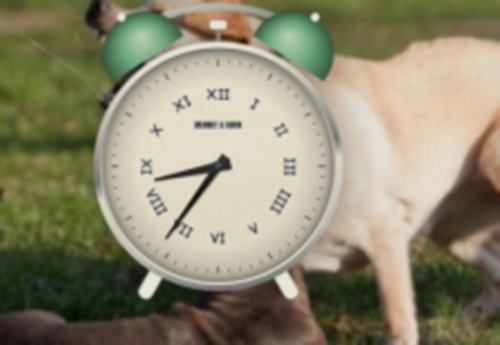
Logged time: {"hour": 8, "minute": 36}
